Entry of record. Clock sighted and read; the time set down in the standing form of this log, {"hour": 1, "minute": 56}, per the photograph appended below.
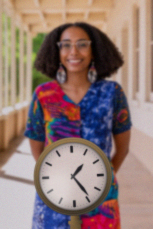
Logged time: {"hour": 1, "minute": 24}
